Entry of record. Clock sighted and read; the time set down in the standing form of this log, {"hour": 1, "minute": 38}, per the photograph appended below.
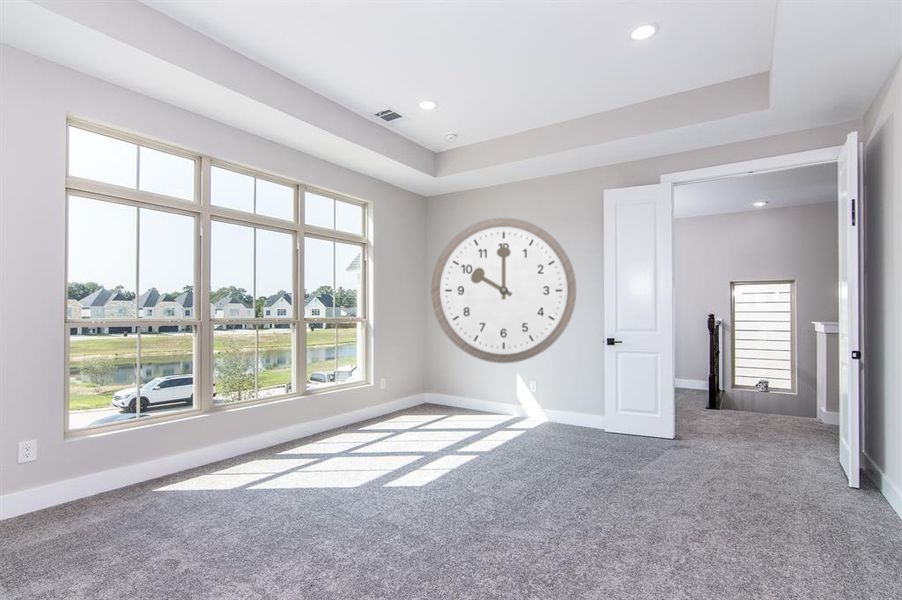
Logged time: {"hour": 10, "minute": 0}
